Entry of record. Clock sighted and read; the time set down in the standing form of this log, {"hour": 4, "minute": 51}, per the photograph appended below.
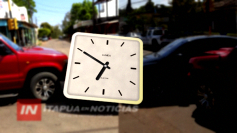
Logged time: {"hour": 6, "minute": 50}
